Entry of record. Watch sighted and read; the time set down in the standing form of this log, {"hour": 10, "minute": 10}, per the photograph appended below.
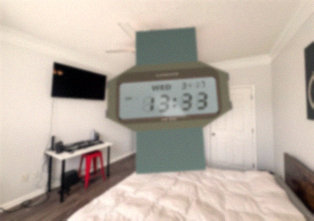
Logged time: {"hour": 13, "minute": 33}
